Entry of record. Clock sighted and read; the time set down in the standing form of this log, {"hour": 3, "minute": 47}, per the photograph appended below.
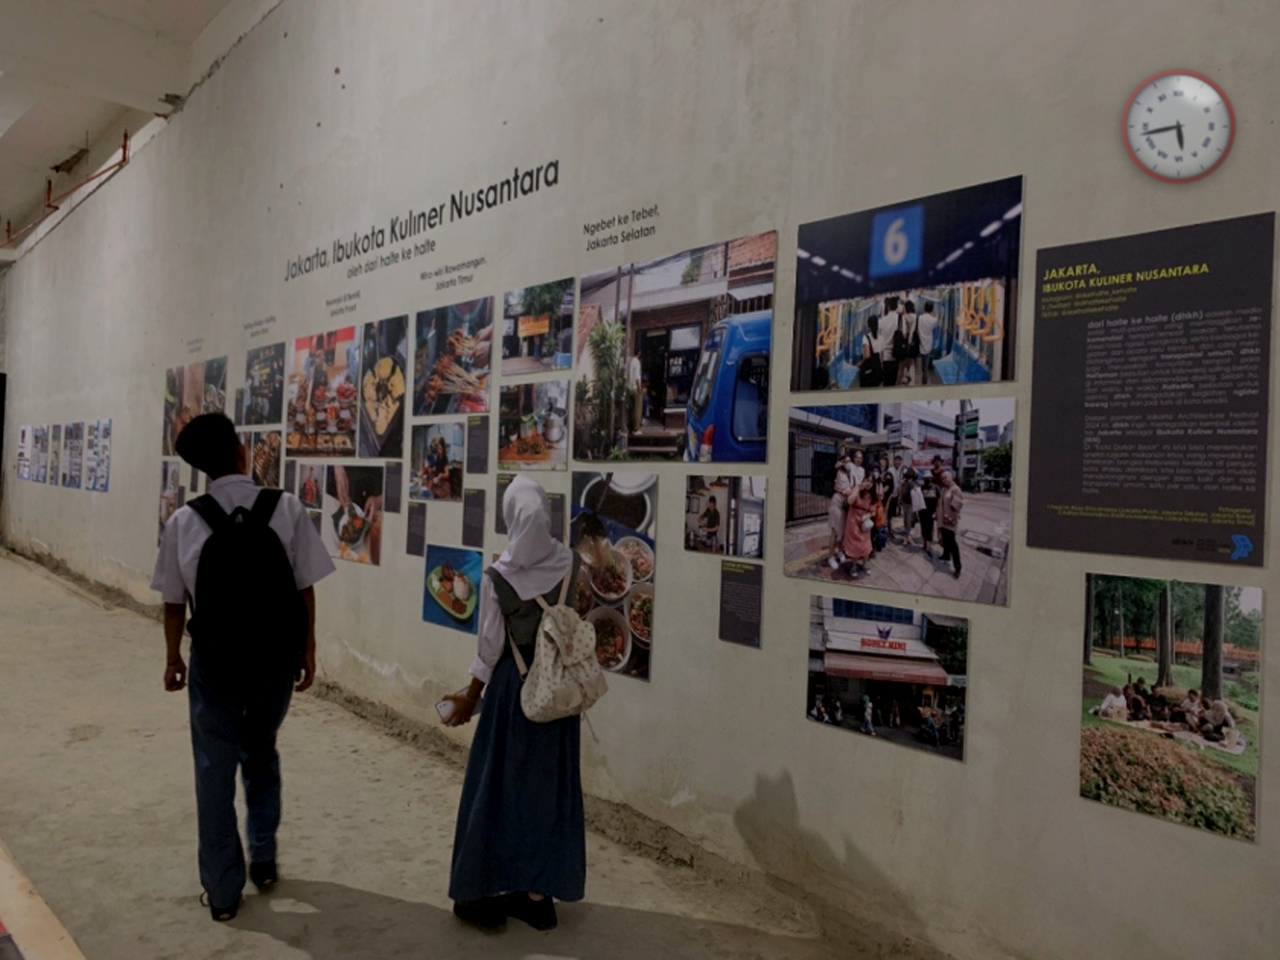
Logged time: {"hour": 5, "minute": 43}
